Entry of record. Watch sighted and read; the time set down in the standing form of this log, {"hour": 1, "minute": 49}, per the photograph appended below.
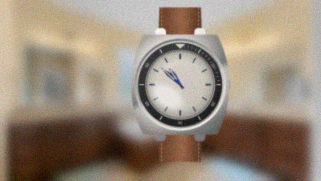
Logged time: {"hour": 10, "minute": 52}
